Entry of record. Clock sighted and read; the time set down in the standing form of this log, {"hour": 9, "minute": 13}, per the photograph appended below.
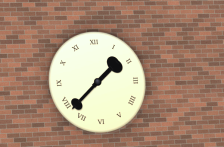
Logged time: {"hour": 1, "minute": 38}
